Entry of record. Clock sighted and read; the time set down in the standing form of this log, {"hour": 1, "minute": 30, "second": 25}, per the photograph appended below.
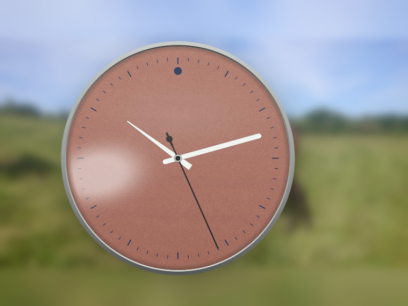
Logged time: {"hour": 10, "minute": 12, "second": 26}
